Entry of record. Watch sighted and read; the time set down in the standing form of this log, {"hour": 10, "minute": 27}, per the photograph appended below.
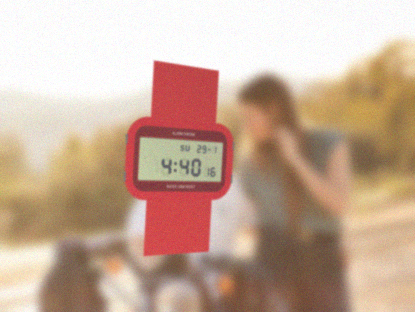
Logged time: {"hour": 4, "minute": 40}
